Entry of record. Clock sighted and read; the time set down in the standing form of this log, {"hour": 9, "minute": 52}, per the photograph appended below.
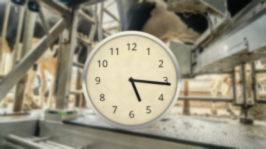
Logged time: {"hour": 5, "minute": 16}
